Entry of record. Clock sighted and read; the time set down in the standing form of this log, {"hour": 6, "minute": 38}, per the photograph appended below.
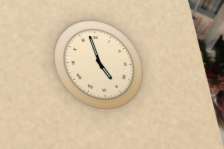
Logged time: {"hour": 4, "minute": 58}
